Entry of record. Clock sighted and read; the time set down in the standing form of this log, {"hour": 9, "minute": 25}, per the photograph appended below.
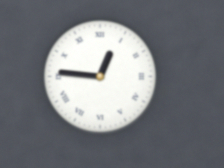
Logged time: {"hour": 12, "minute": 46}
